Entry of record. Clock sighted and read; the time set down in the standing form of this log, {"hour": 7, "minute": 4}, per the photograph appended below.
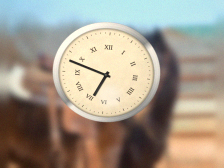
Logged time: {"hour": 6, "minute": 48}
